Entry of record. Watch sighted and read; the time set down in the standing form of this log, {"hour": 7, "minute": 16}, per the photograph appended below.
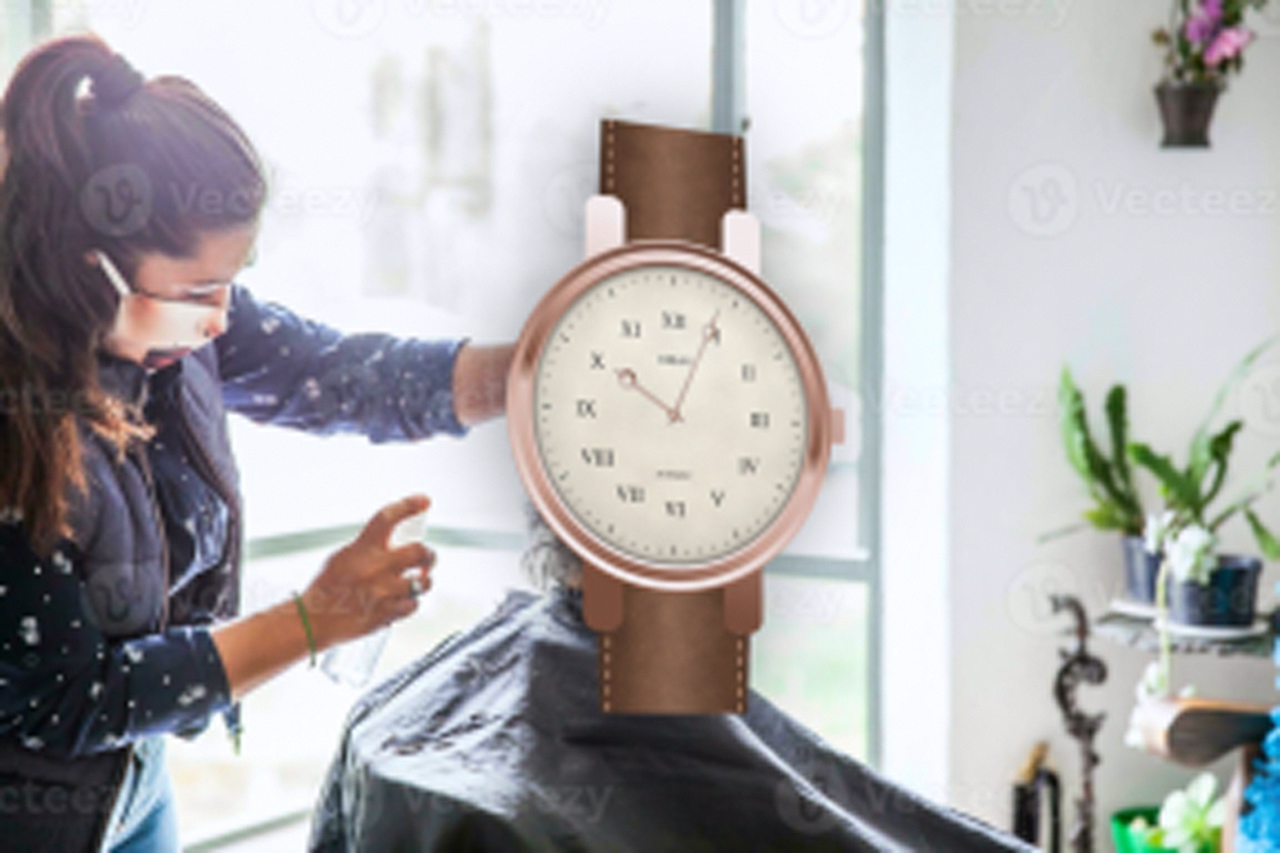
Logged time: {"hour": 10, "minute": 4}
